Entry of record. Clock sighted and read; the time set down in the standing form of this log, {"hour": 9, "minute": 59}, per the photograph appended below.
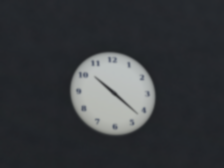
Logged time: {"hour": 10, "minute": 22}
